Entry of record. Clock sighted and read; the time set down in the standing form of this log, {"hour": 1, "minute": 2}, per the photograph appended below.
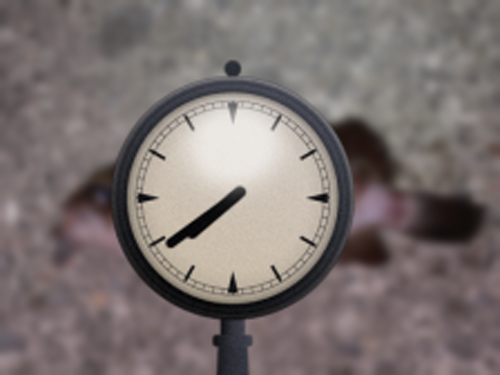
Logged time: {"hour": 7, "minute": 39}
